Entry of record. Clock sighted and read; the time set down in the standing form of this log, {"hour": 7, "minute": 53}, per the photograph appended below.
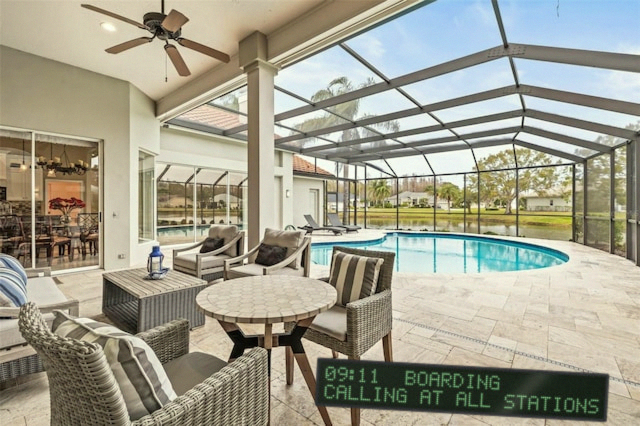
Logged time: {"hour": 9, "minute": 11}
